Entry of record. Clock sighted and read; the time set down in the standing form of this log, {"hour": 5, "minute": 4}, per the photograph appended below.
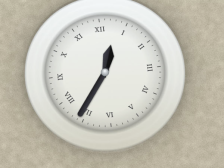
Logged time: {"hour": 12, "minute": 36}
